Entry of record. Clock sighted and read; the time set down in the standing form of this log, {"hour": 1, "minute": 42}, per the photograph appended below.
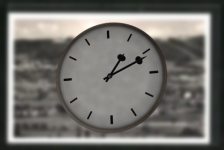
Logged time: {"hour": 1, "minute": 11}
